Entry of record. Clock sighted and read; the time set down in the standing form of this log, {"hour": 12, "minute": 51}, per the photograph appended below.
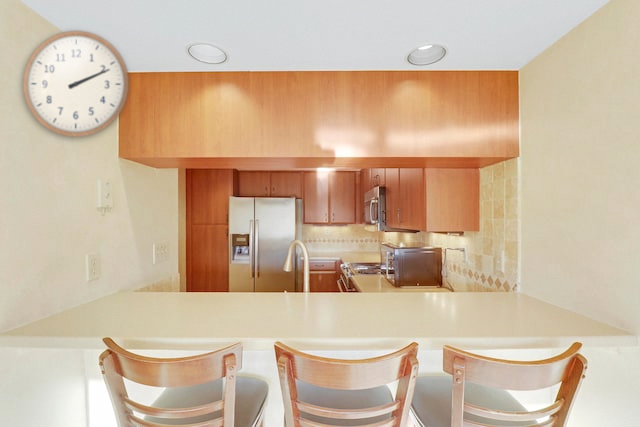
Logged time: {"hour": 2, "minute": 11}
